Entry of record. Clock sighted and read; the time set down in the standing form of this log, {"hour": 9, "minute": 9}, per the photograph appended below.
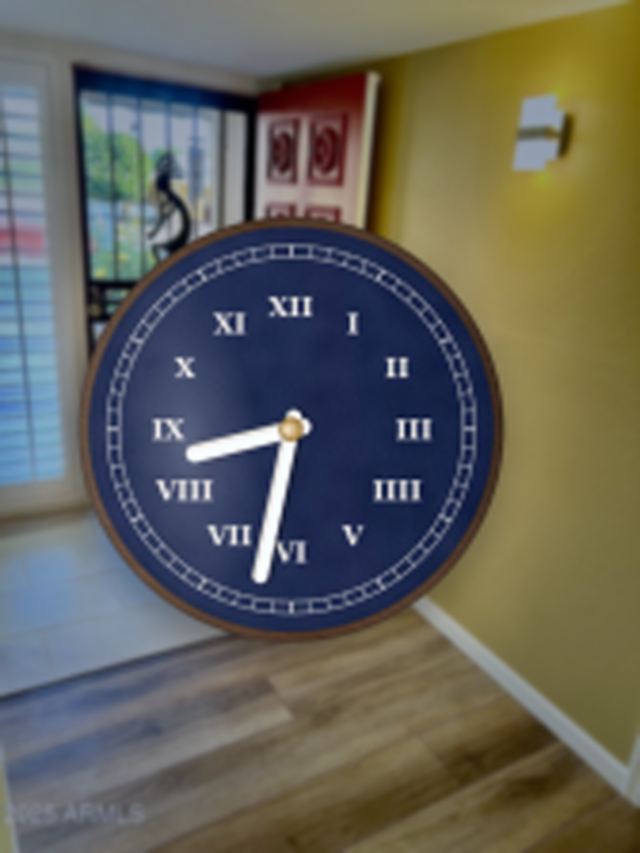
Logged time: {"hour": 8, "minute": 32}
